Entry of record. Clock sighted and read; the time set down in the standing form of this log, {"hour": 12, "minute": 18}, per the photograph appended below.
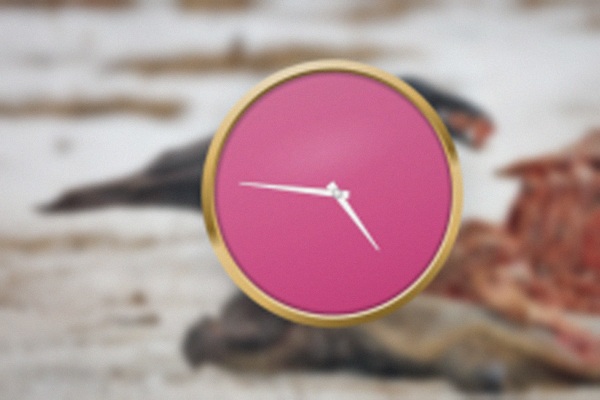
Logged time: {"hour": 4, "minute": 46}
